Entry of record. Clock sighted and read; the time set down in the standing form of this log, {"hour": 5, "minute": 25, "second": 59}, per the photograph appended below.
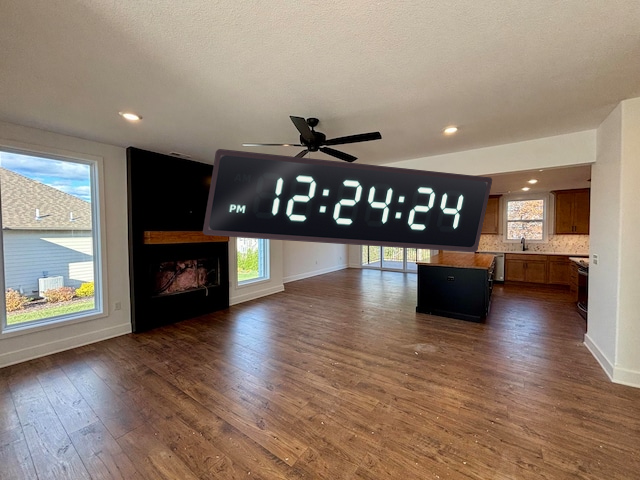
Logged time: {"hour": 12, "minute": 24, "second": 24}
